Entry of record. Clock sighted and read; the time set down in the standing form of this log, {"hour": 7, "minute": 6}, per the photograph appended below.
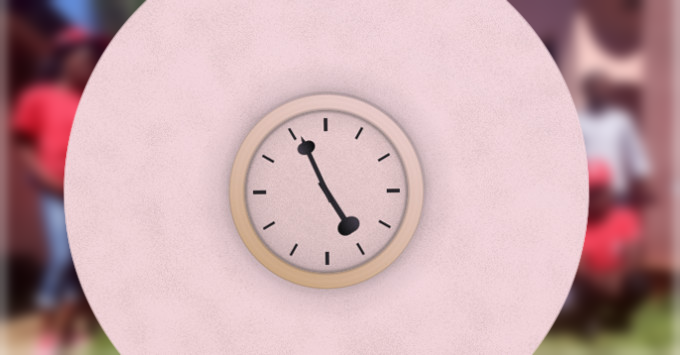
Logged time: {"hour": 4, "minute": 56}
